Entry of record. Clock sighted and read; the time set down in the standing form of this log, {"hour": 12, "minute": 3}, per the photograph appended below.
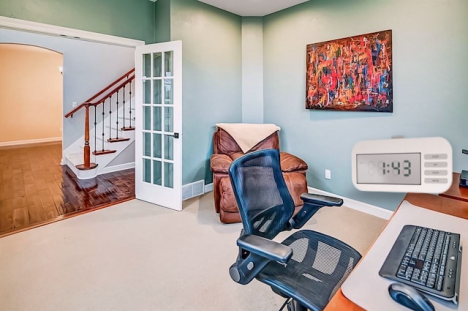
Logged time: {"hour": 1, "minute": 43}
